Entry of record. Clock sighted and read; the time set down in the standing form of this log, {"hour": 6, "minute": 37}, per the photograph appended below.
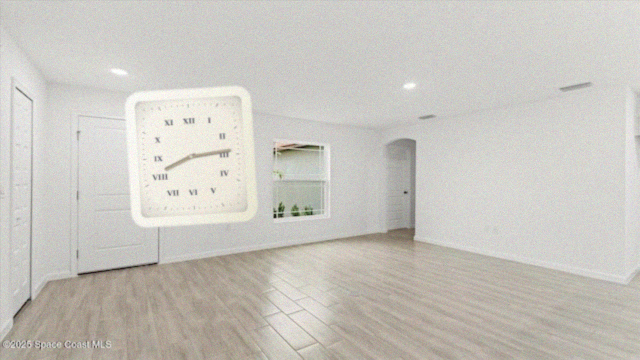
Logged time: {"hour": 8, "minute": 14}
